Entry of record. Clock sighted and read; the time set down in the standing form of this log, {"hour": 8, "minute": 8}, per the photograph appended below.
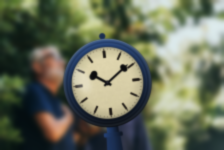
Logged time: {"hour": 10, "minute": 9}
